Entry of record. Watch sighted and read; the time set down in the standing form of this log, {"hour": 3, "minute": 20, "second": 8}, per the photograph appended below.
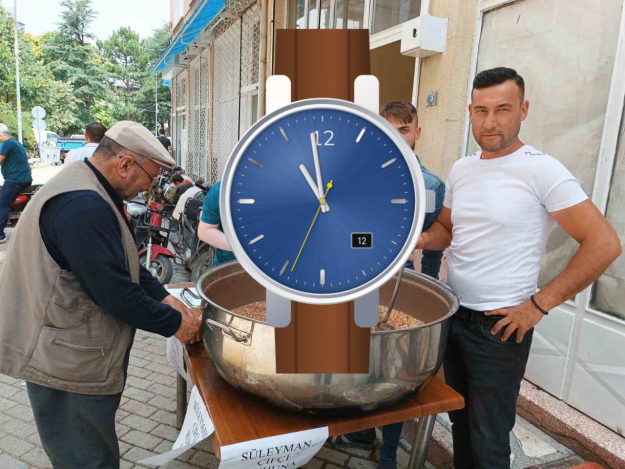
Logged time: {"hour": 10, "minute": 58, "second": 34}
